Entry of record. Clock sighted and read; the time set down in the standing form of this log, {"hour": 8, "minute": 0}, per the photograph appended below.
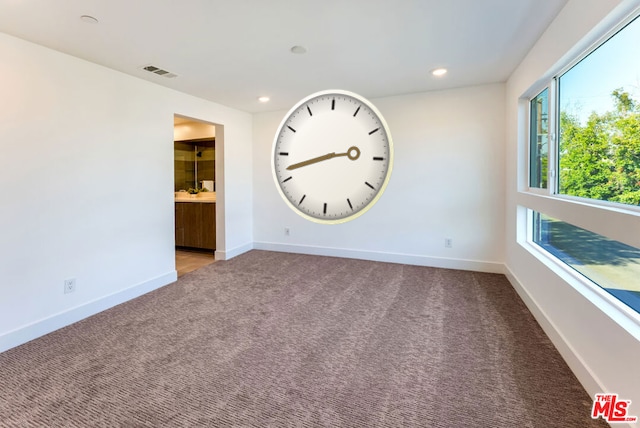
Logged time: {"hour": 2, "minute": 42}
